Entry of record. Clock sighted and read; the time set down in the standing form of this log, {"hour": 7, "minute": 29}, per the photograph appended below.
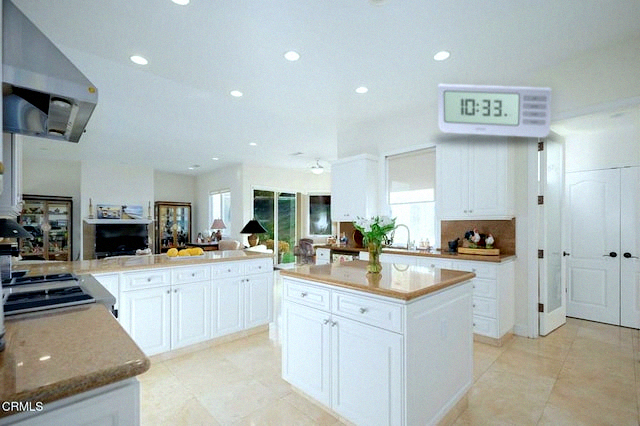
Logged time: {"hour": 10, "minute": 33}
